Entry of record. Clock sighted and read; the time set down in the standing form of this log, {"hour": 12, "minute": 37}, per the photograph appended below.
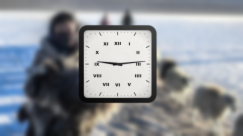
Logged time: {"hour": 9, "minute": 14}
